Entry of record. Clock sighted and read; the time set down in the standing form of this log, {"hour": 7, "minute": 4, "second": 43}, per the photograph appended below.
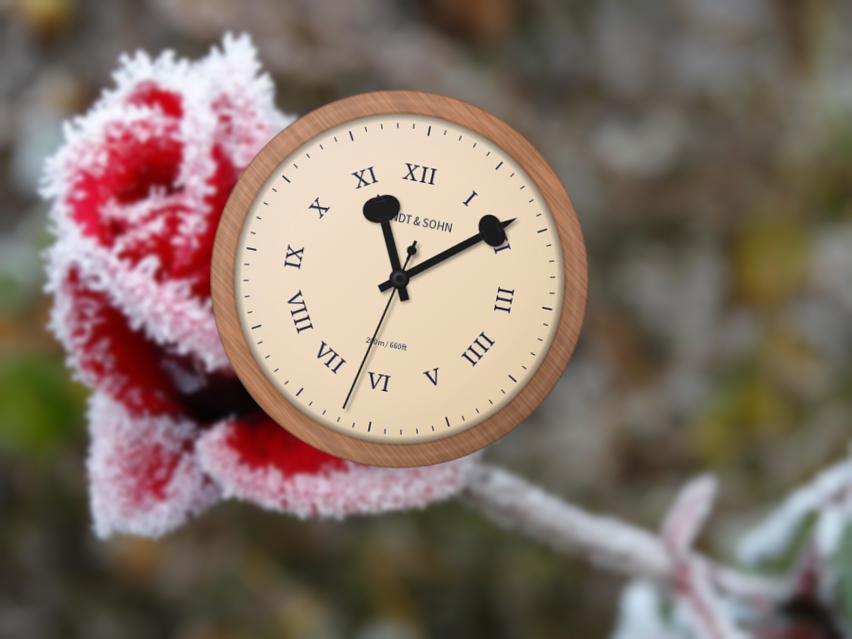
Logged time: {"hour": 11, "minute": 8, "second": 32}
